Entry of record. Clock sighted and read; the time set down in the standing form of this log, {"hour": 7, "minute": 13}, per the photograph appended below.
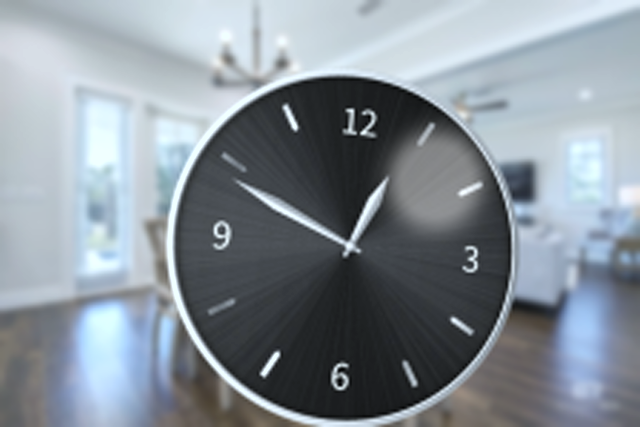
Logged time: {"hour": 12, "minute": 49}
